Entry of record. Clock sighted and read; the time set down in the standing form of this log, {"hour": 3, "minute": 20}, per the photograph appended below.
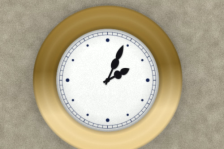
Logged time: {"hour": 2, "minute": 4}
